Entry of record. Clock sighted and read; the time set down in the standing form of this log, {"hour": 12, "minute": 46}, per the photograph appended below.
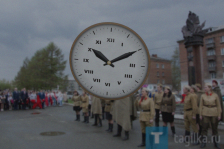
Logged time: {"hour": 10, "minute": 10}
